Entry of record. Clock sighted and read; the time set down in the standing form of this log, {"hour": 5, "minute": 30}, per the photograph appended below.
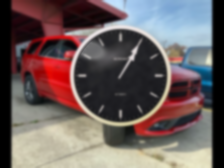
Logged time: {"hour": 1, "minute": 5}
